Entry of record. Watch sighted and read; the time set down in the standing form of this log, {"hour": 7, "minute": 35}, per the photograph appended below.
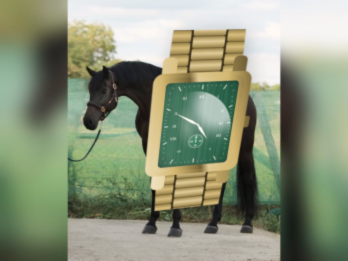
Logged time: {"hour": 4, "minute": 50}
